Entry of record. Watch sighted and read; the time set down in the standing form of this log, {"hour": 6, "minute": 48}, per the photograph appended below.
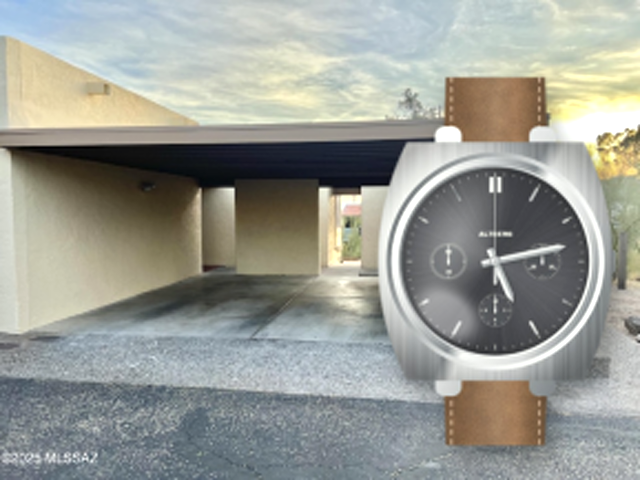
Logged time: {"hour": 5, "minute": 13}
